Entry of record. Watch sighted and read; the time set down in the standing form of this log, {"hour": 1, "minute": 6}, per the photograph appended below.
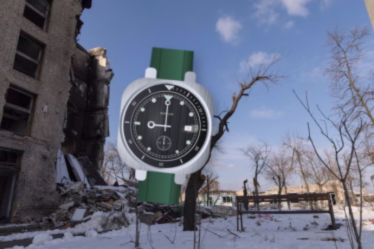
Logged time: {"hour": 9, "minute": 0}
